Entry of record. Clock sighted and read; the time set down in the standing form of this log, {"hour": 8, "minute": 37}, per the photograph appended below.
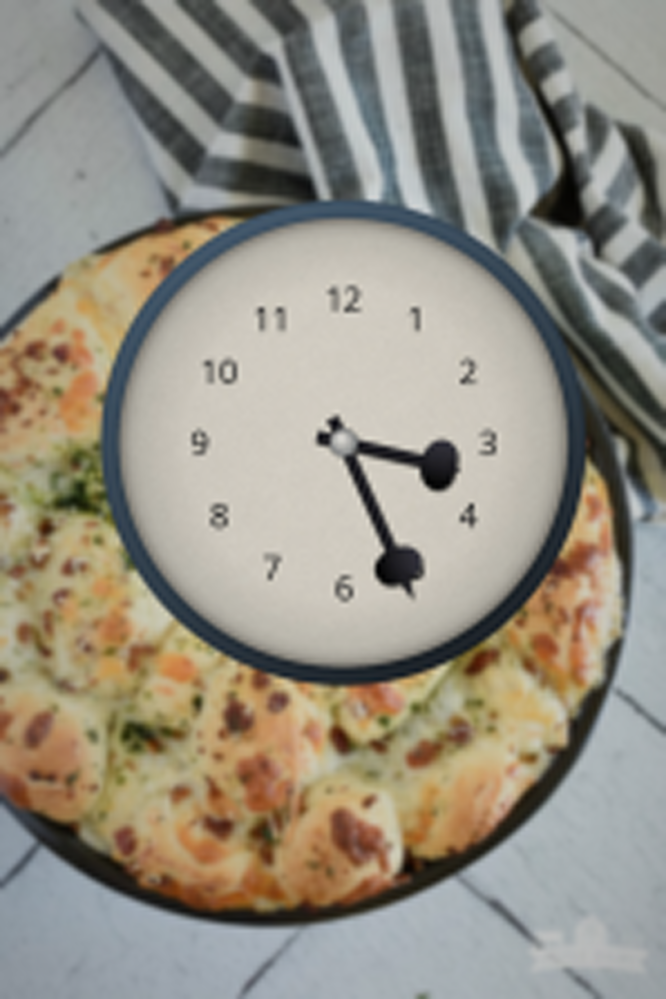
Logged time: {"hour": 3, "minute": 26}
